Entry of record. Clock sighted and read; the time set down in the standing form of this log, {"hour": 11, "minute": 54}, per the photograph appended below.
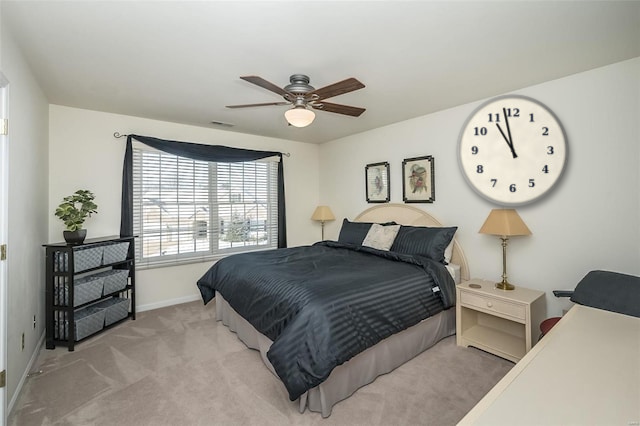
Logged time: {"hour": 10, "minute": 58}
